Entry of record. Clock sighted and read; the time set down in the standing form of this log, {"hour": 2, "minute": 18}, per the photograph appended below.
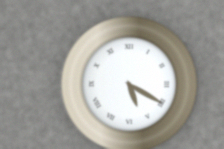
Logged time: {"hour": 5, "minute": 20}
